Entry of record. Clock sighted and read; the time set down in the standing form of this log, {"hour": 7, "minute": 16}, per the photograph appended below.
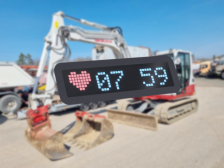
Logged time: {"hour": 7, "minute": 59}
